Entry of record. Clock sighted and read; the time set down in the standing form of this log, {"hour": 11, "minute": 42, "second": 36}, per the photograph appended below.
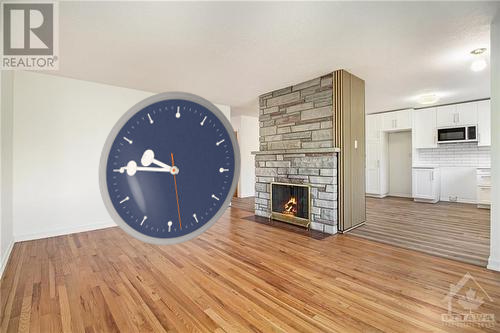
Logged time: {"hour": 9, "minute": 45, "second": 28}
